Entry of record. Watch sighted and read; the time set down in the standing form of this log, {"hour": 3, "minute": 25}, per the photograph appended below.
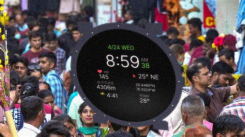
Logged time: {"hour": 8, "minute": 59}
